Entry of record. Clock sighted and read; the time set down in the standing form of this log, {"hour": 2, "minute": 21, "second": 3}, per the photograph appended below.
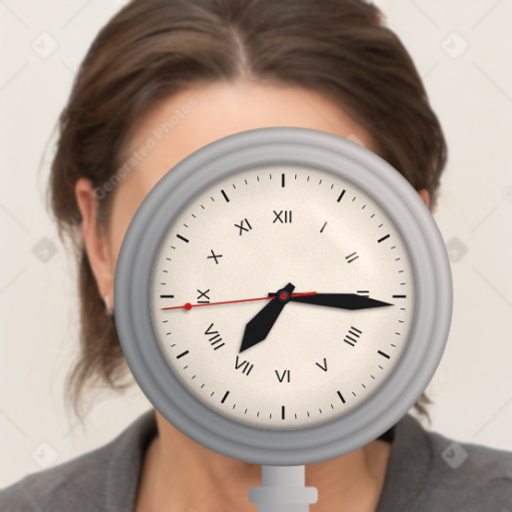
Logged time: {"hour": 7, "minute": 15, "second": 44}
